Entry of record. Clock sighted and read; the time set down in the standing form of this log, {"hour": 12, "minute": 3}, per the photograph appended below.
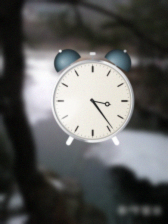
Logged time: {"hour": 3, "minute": 24}
